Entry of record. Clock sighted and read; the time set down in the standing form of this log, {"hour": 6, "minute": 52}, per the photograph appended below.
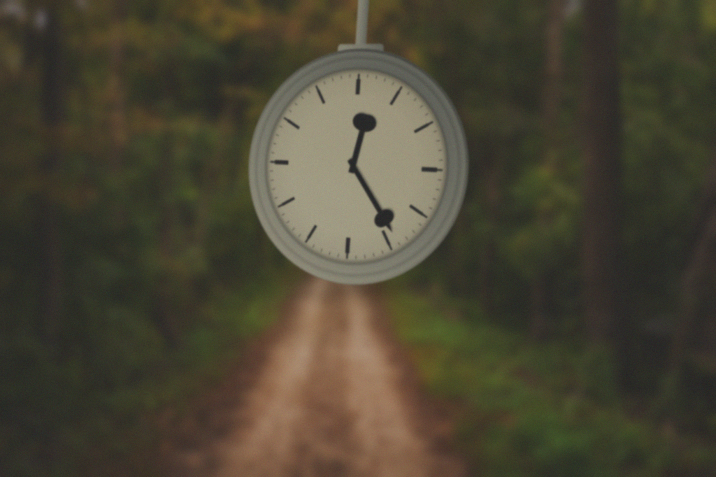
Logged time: {"hour": 12, "minute": 24}
